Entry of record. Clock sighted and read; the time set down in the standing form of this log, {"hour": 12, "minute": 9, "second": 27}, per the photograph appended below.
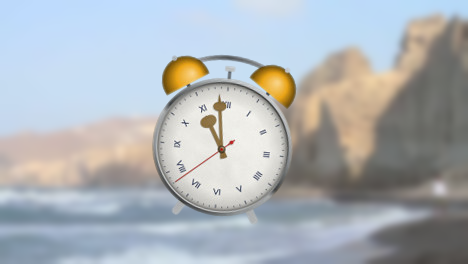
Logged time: {"hour": 10, "minute": 58, "second": 38}
